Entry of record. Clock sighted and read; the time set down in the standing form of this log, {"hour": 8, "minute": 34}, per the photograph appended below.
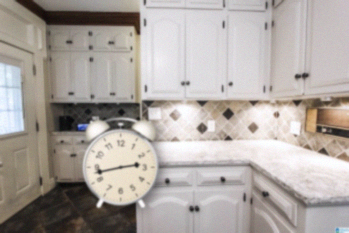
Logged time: {"hour": 2, "minute": 43}
